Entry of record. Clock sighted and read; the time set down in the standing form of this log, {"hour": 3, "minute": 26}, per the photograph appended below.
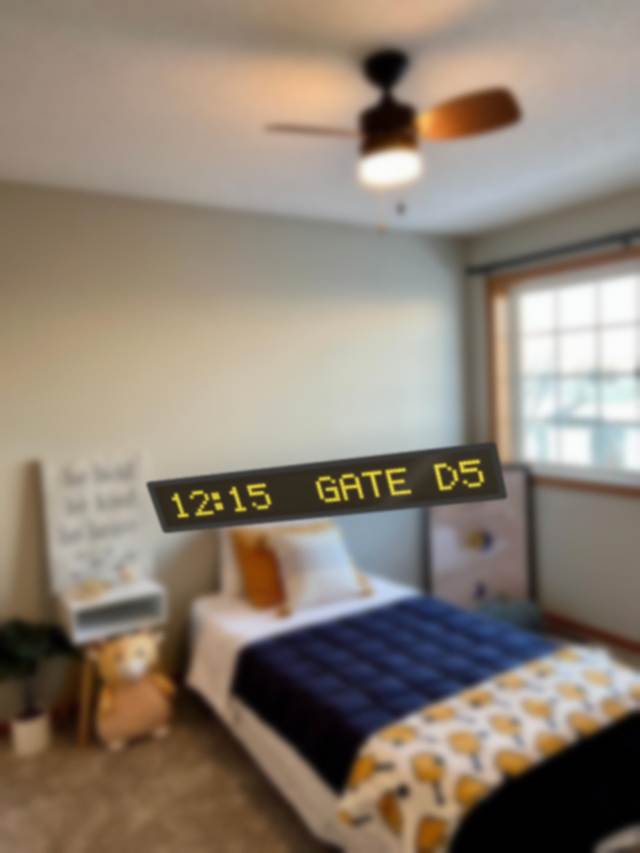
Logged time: {"hour": 12, "minute": 15}
